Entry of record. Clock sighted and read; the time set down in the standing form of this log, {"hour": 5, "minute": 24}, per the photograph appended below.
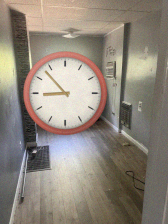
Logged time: {"hour": 8, "minute": 53}
